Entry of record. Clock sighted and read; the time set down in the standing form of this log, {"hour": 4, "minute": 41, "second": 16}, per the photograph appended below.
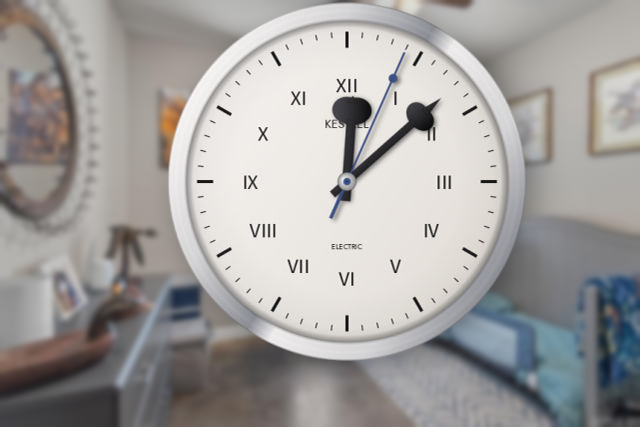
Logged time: {"hour": 12, "minute": 8, "second": 4}
